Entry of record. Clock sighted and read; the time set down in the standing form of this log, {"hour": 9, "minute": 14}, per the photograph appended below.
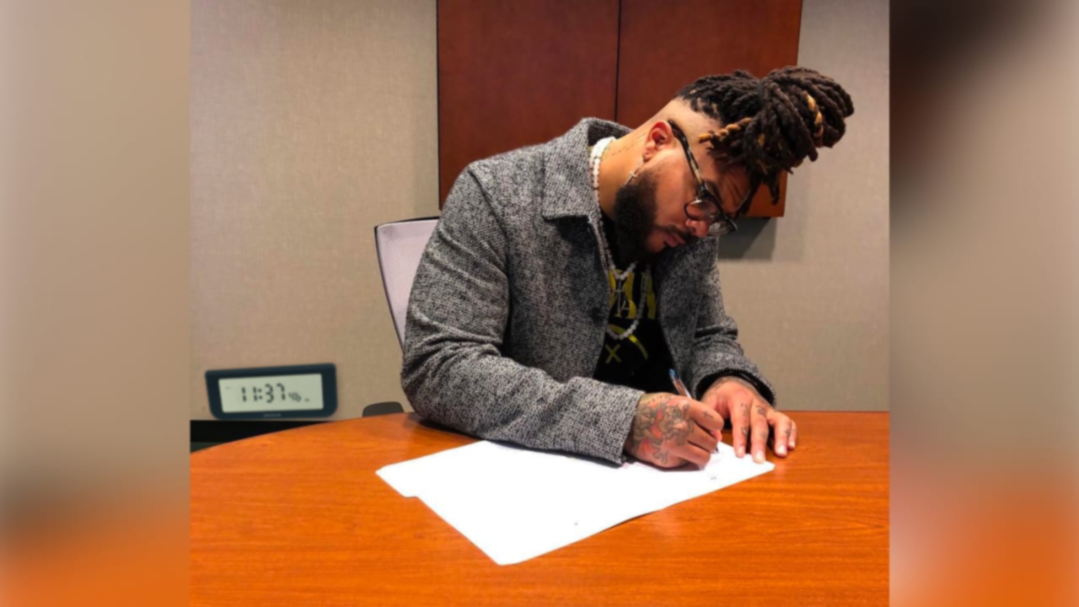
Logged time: {"hour": 11, "minute": 37}
